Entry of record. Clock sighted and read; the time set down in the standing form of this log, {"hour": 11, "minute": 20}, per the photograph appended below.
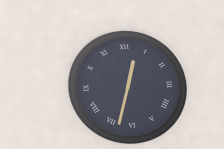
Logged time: {"hour": 12, "minute": 33}
